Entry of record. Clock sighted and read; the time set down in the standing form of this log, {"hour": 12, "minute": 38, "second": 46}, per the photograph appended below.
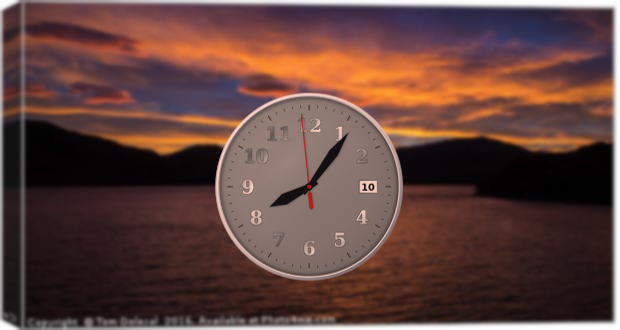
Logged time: {"hour": 8, "minute": 5, "second": 59}
